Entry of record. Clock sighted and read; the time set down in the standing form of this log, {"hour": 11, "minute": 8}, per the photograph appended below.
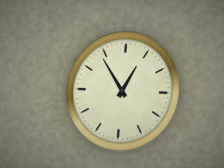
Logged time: {"hour": 12, "minute": 54}
